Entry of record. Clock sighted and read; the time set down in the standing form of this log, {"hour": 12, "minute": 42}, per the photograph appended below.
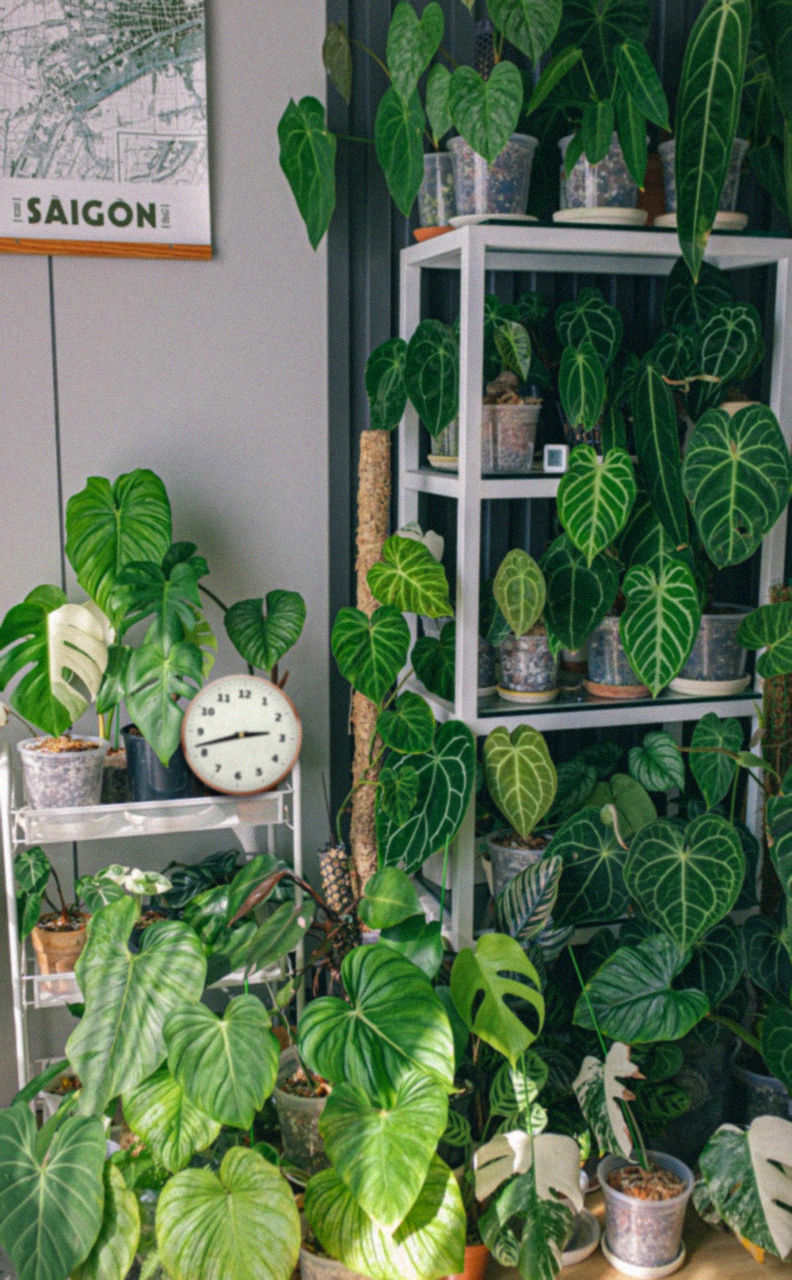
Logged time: {"hour": 2, "minute": 42}
